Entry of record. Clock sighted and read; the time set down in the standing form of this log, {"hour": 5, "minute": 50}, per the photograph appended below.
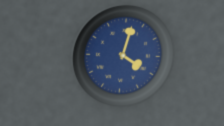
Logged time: {"hour": 4, "minute": 2}
